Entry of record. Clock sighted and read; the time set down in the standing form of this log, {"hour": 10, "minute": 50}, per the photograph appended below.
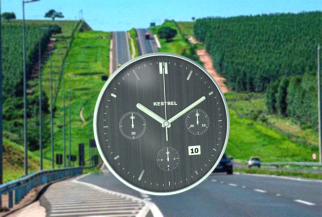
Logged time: {"hour": 10, "minute": 10}
